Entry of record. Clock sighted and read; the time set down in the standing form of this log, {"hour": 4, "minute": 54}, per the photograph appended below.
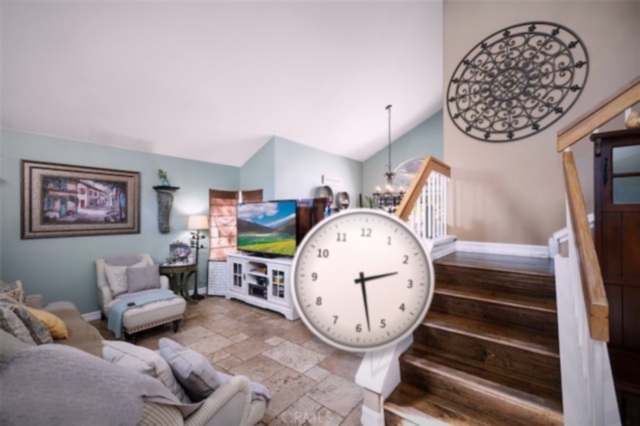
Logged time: {"hour": 2, "minute": 28}
